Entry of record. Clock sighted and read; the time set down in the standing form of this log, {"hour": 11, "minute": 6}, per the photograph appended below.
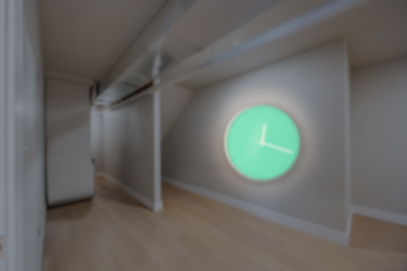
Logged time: {"hour": 12, "minute": 18}
